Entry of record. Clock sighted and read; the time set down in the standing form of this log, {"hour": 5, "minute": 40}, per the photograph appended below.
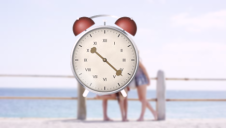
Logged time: {"hour": 10, "minute": 22}
